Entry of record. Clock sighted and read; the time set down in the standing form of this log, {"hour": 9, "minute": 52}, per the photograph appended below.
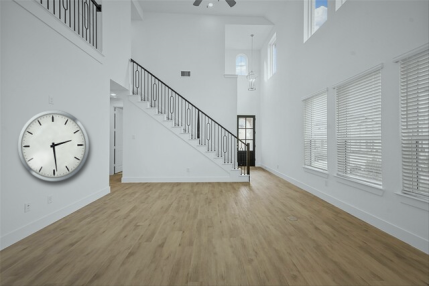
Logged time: {"hour": 2, "minute": 29}
